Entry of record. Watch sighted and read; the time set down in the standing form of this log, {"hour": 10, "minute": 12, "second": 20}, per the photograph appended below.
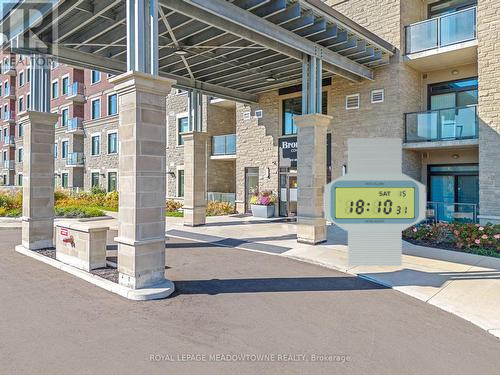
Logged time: {"hour": 18, "minute": 10, "second": 31}
